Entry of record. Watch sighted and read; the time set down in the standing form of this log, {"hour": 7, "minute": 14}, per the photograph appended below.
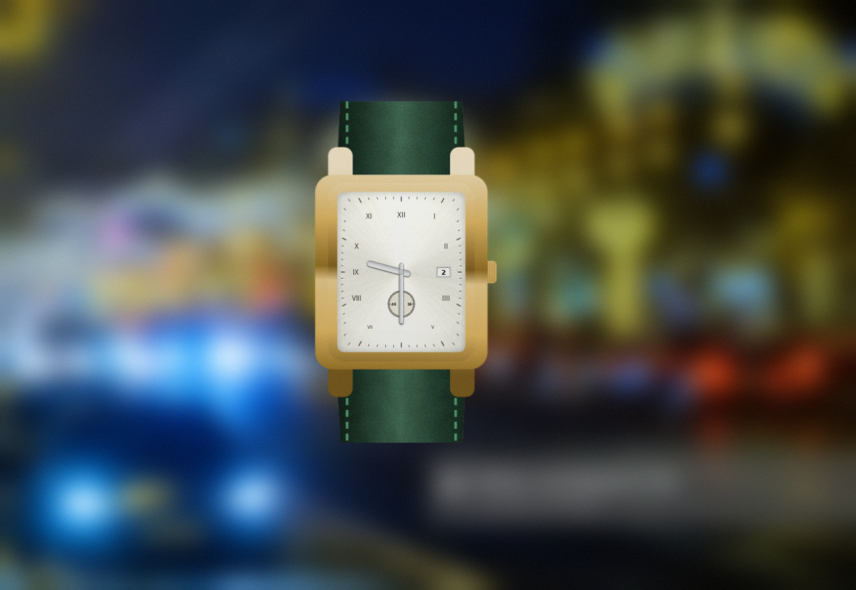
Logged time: {"hour": 9, "minute": 30}
